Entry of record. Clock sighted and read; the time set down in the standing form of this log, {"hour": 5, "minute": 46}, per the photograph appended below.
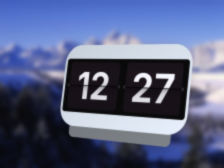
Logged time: {"hour": 12, "minute": 27}
